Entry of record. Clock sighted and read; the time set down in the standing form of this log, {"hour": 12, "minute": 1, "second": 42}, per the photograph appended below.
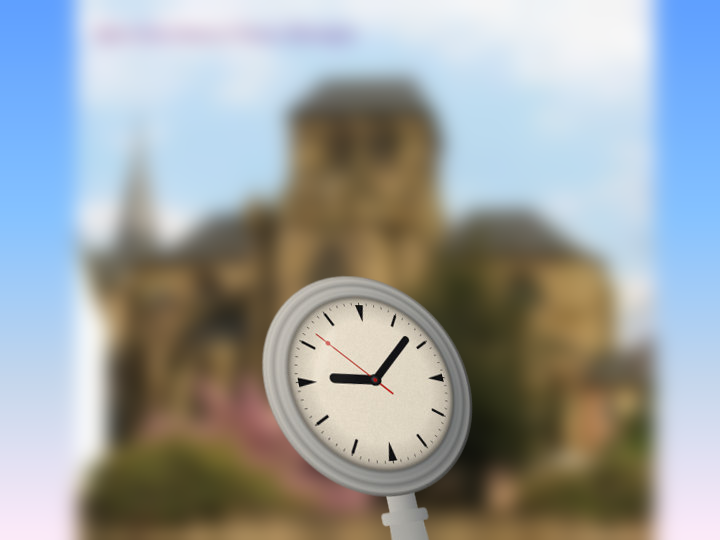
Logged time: {"hour": 9, "minute": 7, "second": 52}
